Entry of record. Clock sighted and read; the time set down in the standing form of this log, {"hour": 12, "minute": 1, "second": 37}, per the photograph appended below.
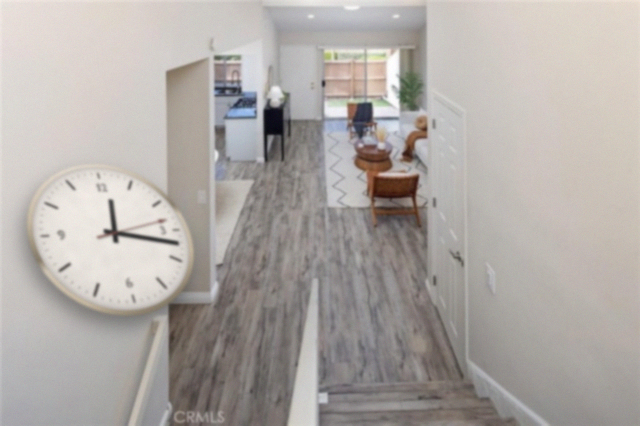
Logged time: {"hour": 12, "minute": 17, "second": 13}
